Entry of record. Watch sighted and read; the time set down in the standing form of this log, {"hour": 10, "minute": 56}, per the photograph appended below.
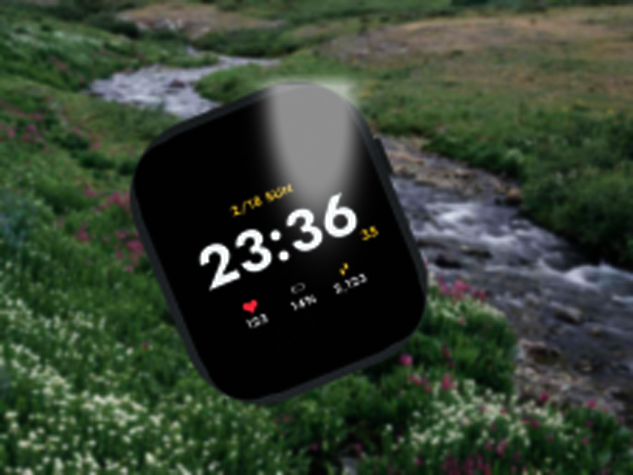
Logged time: {"hour": 23, "minute": 36}
